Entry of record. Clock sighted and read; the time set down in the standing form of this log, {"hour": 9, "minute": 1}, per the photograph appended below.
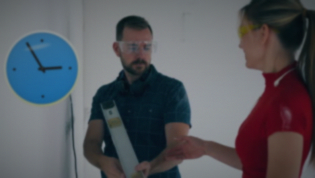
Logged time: {"hour": 2, "minute": 55}
